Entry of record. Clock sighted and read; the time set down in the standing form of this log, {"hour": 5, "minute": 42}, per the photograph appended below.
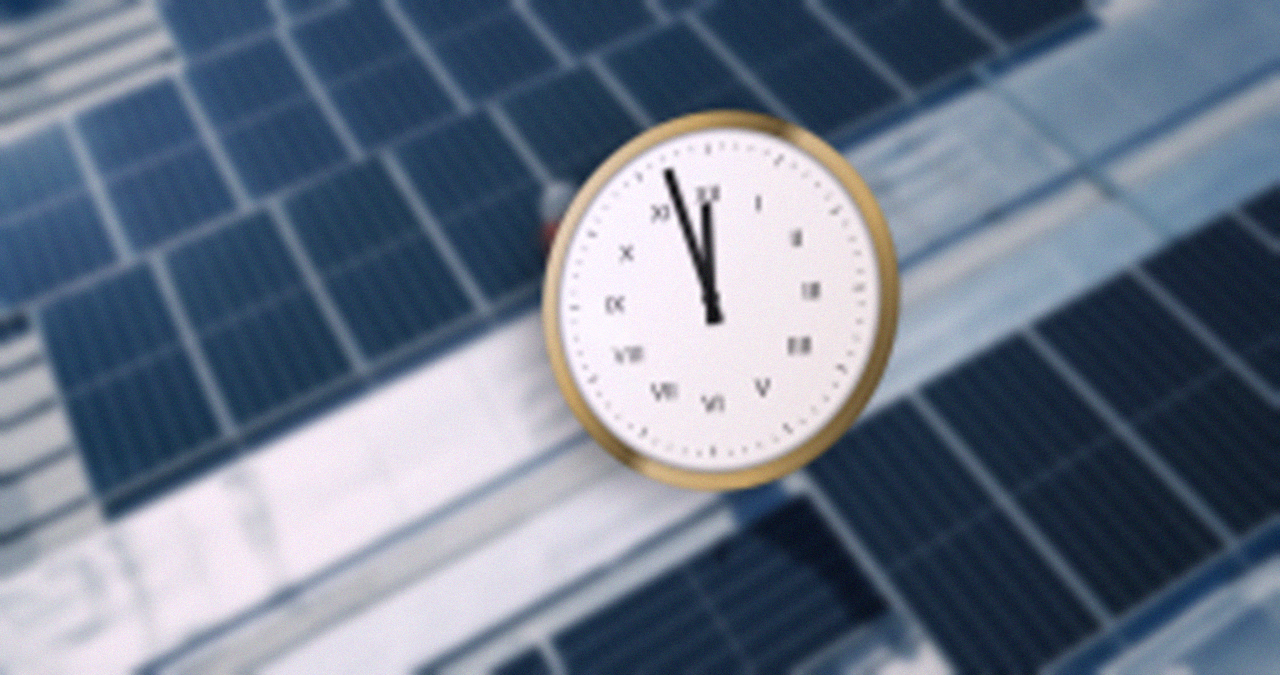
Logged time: {"hour": 11, "minute": 57}
